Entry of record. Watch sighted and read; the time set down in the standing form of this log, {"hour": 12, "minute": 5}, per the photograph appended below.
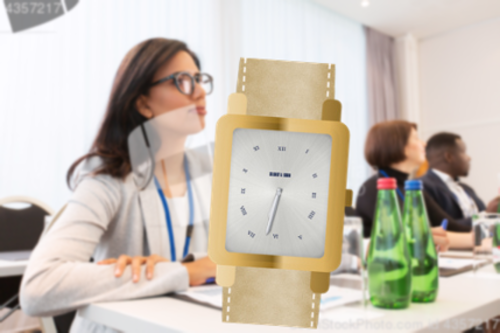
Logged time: {"hour": 6, "minute": 32}
